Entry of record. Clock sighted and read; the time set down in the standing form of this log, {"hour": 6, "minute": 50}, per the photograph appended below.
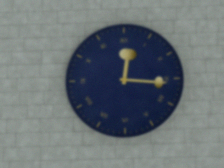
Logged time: {"hour": 12, "minute": 16}
